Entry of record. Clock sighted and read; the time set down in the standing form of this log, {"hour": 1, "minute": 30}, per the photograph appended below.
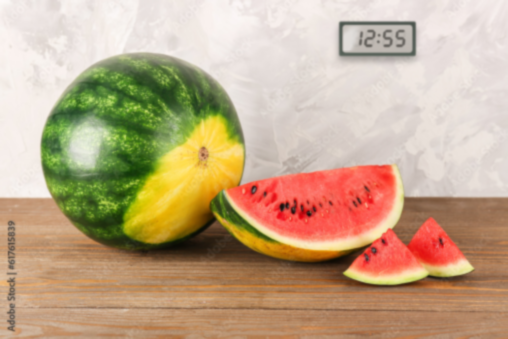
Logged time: {"hour": 12, "minute": 55}
